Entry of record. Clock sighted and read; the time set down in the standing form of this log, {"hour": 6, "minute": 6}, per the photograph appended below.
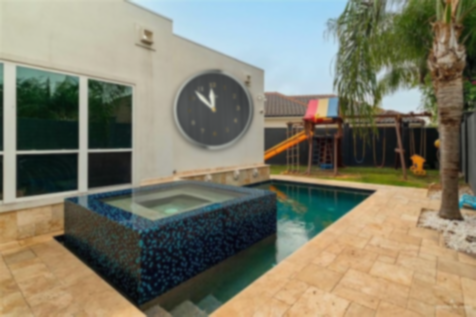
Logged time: {"hour": 11, "minute": 53}
